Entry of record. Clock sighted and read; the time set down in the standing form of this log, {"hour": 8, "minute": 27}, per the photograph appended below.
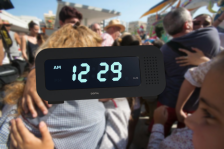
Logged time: {"hour": 12, "minute": 29}
